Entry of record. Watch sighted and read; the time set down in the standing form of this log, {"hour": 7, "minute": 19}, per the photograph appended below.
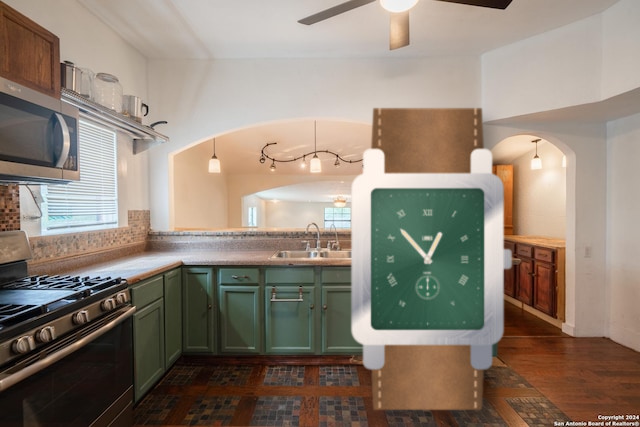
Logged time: {"hour": 12, "minute": 53}
